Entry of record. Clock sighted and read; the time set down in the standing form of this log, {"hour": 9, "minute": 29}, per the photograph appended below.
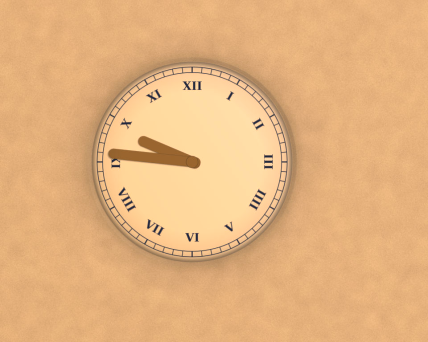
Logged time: {"hour": 9, "minute": 46}
